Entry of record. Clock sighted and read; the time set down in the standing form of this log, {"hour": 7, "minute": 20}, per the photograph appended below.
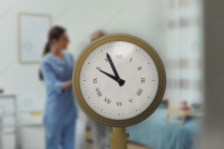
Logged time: {"hour": 9, "minute": 56}
